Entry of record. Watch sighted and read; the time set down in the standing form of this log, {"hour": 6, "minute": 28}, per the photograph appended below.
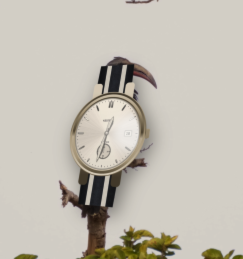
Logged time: {"hour": 12, "minute": 32}
